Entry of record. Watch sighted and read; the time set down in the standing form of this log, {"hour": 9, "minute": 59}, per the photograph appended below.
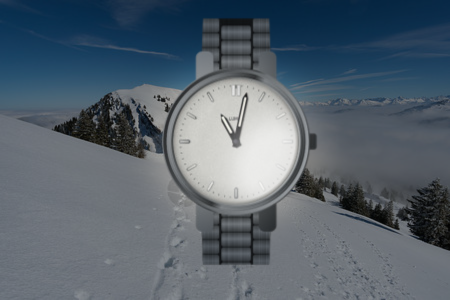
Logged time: {"hour": 11, "minute": 2}
